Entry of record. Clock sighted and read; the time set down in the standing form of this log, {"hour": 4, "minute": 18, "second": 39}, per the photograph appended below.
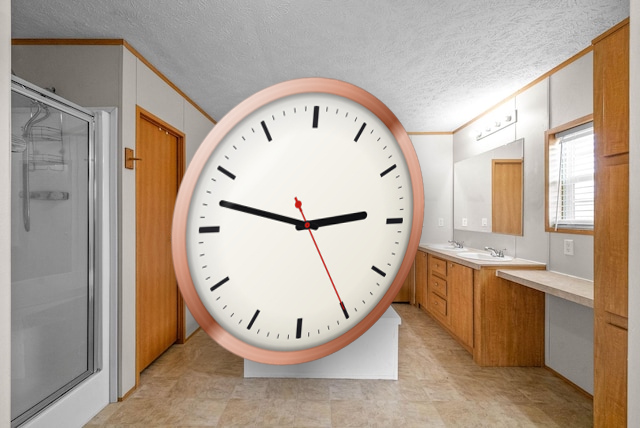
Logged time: {"hour": 2, "minute": 47, "second": 25}
